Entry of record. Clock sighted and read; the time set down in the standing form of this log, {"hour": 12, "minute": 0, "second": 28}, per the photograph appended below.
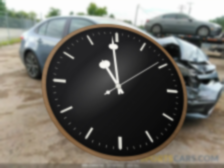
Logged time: {"hour": 10, "minute": 59, "second": 9}
